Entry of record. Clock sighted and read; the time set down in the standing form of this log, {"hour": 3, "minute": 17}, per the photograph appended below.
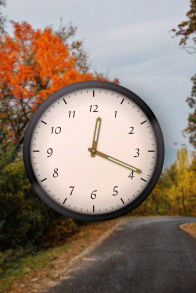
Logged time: {"hour": 12, "minute": 19}
